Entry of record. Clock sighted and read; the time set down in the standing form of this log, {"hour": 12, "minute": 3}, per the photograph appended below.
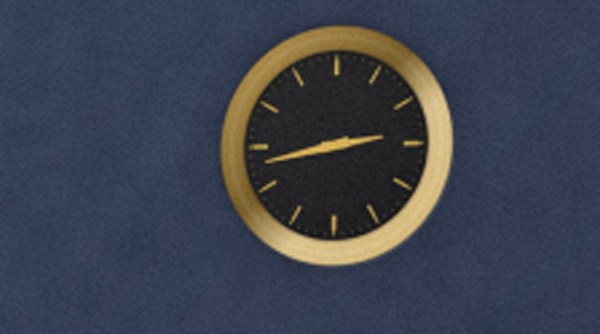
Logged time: {"hour": 2, "minute": 43}
